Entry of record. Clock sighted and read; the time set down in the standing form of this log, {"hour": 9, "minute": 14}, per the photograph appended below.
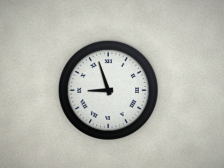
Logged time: {"hour": 8, "minute": 57}
